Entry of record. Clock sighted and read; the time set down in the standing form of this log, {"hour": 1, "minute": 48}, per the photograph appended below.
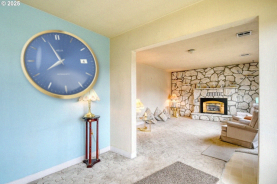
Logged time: {"hour": 7, "minute": 56}
